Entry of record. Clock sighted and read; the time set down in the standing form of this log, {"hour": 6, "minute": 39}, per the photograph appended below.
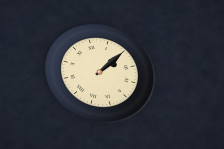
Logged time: {"hour": 2, "minute": 10}
